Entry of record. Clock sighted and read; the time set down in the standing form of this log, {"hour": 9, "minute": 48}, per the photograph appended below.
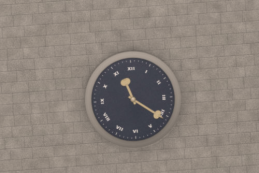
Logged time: {"hour": 11, "minute": 21}
